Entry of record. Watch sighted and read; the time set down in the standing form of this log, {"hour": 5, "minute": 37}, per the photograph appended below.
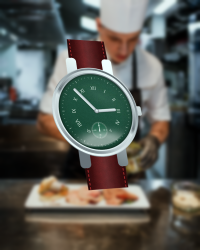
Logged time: {"hour": 2, "minute": 53}
